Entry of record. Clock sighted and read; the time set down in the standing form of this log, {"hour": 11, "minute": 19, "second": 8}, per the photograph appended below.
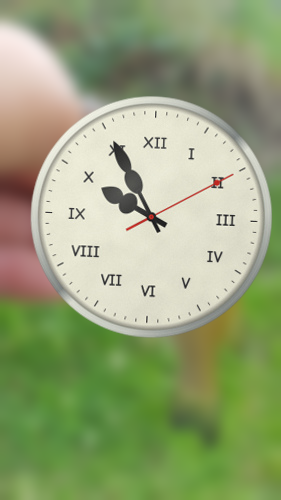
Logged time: {"hour": 9, "minute": 55, "second": 10}
